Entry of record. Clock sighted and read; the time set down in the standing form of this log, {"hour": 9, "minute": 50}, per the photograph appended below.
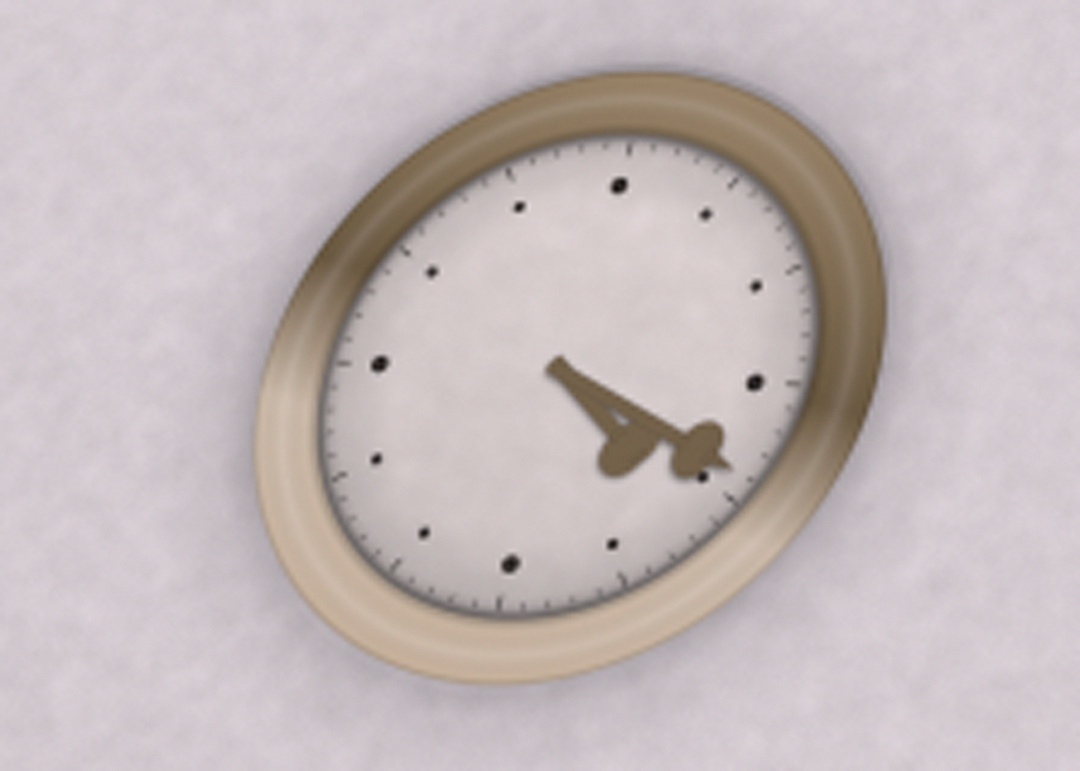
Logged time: {"hour": 4, "minute": 19}
